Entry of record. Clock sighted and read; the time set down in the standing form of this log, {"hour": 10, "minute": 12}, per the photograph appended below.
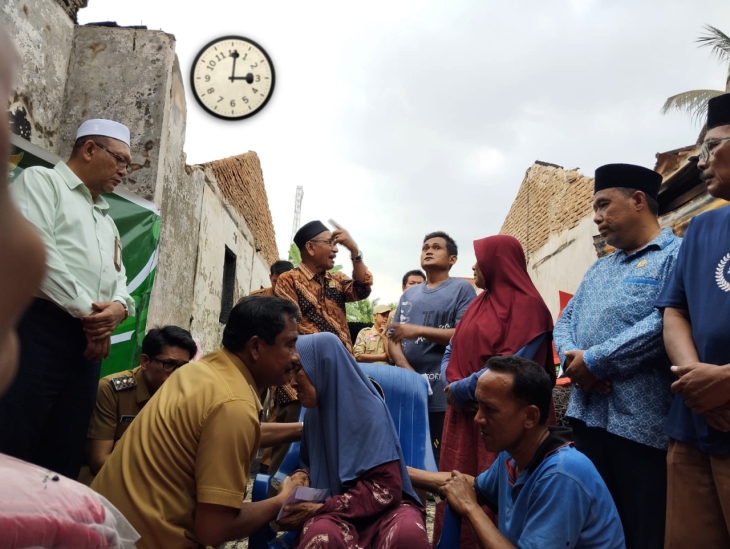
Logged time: {"hour": 3, "minute": 1}
